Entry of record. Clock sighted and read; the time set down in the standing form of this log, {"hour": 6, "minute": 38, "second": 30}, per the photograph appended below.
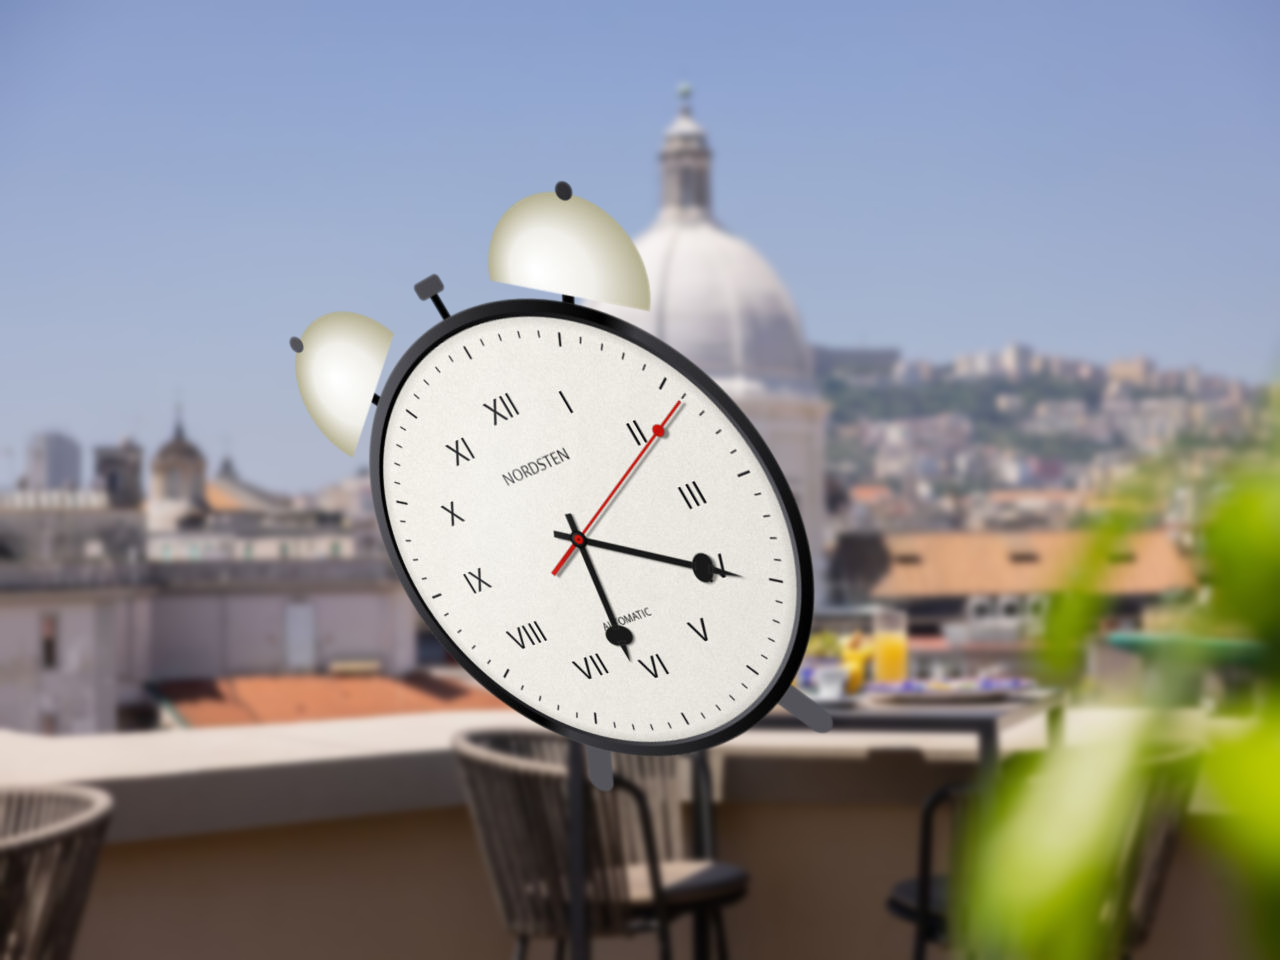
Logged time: {"hour": 6, "minute": 20, "second": 11}
